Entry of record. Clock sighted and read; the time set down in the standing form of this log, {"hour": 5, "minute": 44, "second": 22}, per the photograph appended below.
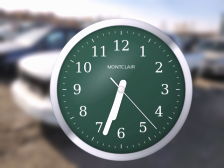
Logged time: {"hour": 6, "minute": 33, "second": 23}
